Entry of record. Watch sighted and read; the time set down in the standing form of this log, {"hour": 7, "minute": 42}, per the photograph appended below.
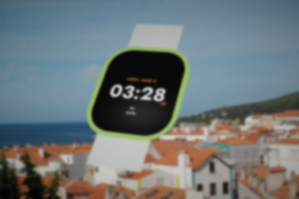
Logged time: {"hour": 3, "minute": 28}
